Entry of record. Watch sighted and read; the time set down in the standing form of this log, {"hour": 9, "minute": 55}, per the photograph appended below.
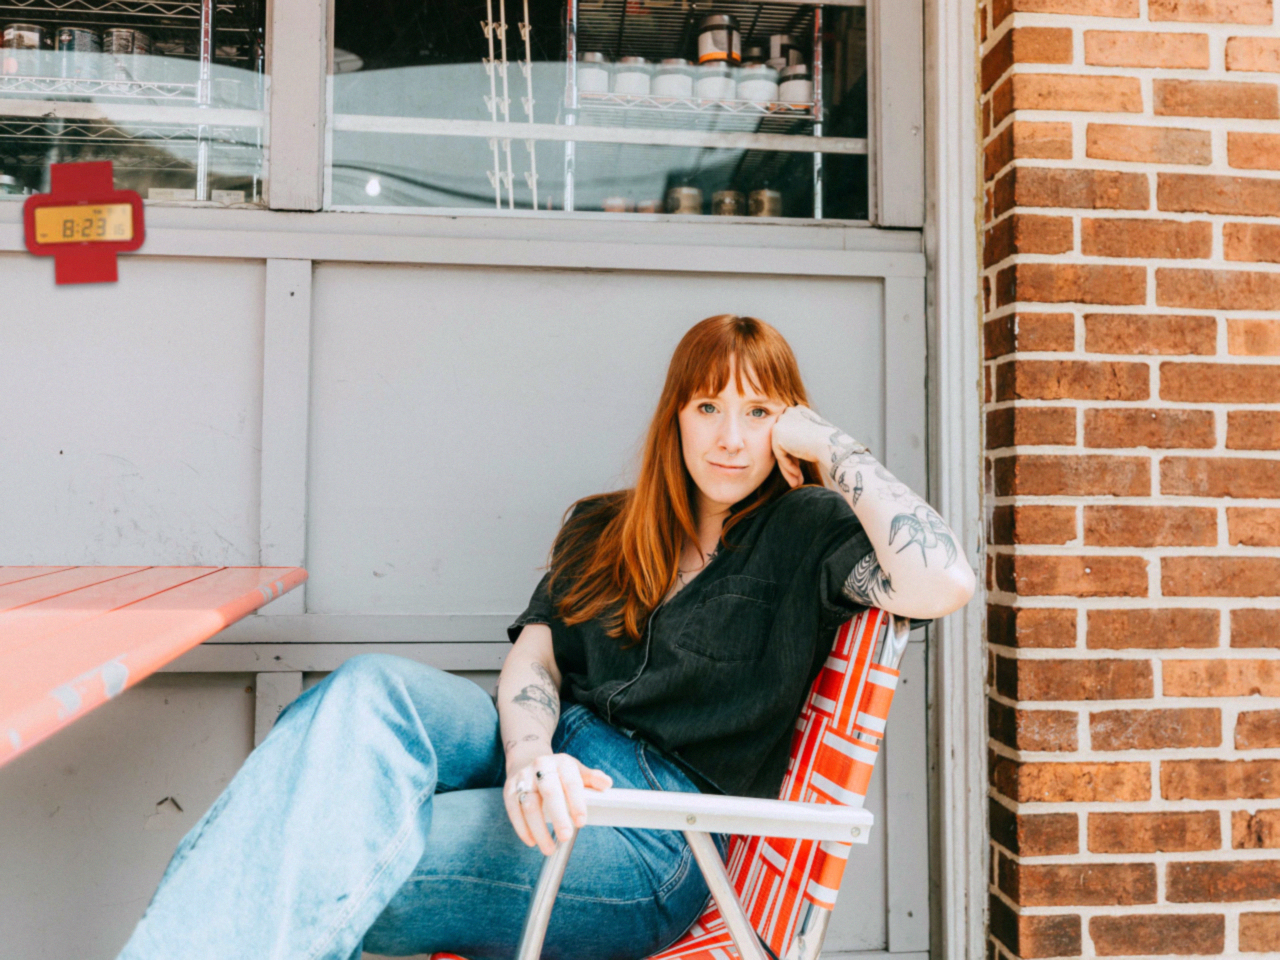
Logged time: {"hour": 8, "minute": 23}
